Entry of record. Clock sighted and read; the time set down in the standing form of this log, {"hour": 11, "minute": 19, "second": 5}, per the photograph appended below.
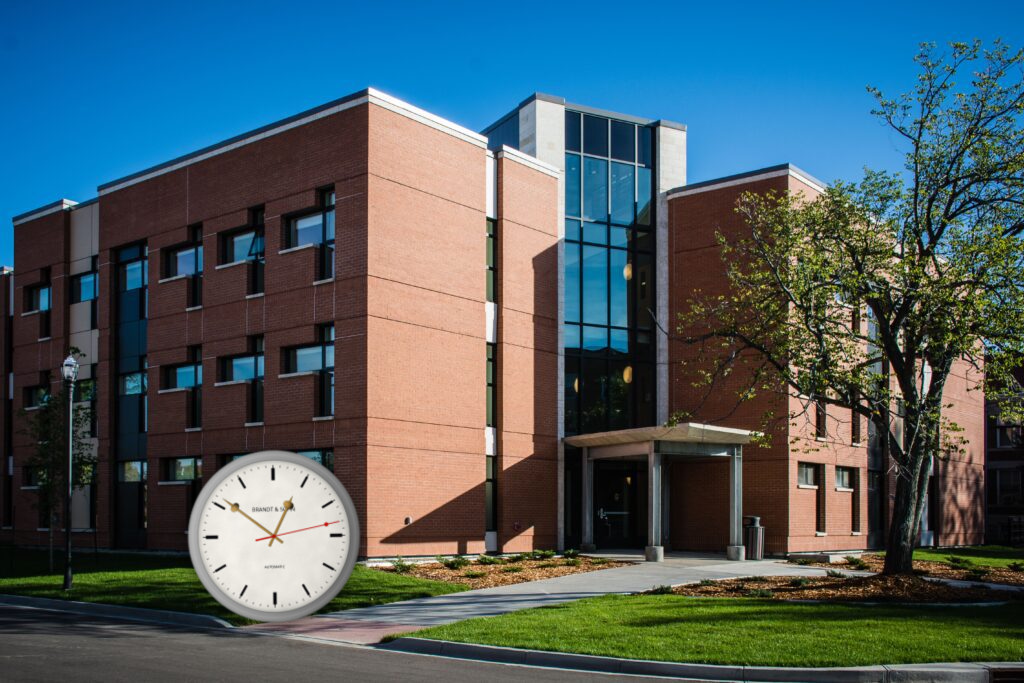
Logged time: {"hour": 12, "minute": 51, "second": 13}
